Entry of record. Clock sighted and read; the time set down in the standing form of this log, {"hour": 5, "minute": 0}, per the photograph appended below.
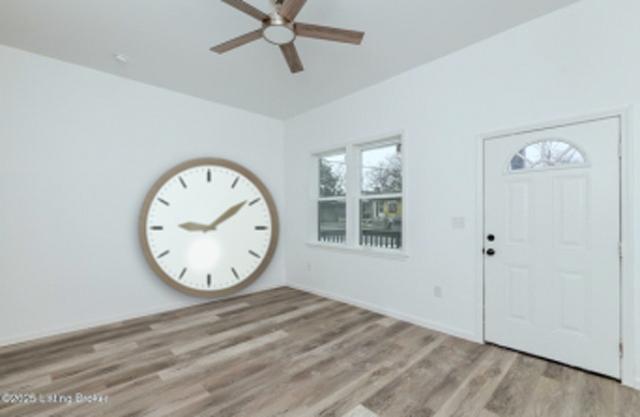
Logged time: {"hour": 9, "minute": 9}
